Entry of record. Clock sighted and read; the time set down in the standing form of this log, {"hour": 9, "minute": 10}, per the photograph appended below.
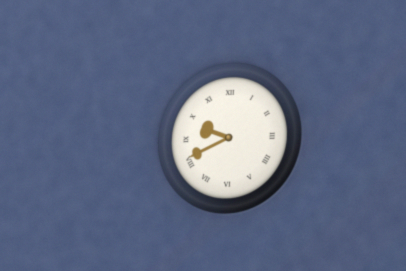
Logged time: {"hour": 9, "minute": 41}
